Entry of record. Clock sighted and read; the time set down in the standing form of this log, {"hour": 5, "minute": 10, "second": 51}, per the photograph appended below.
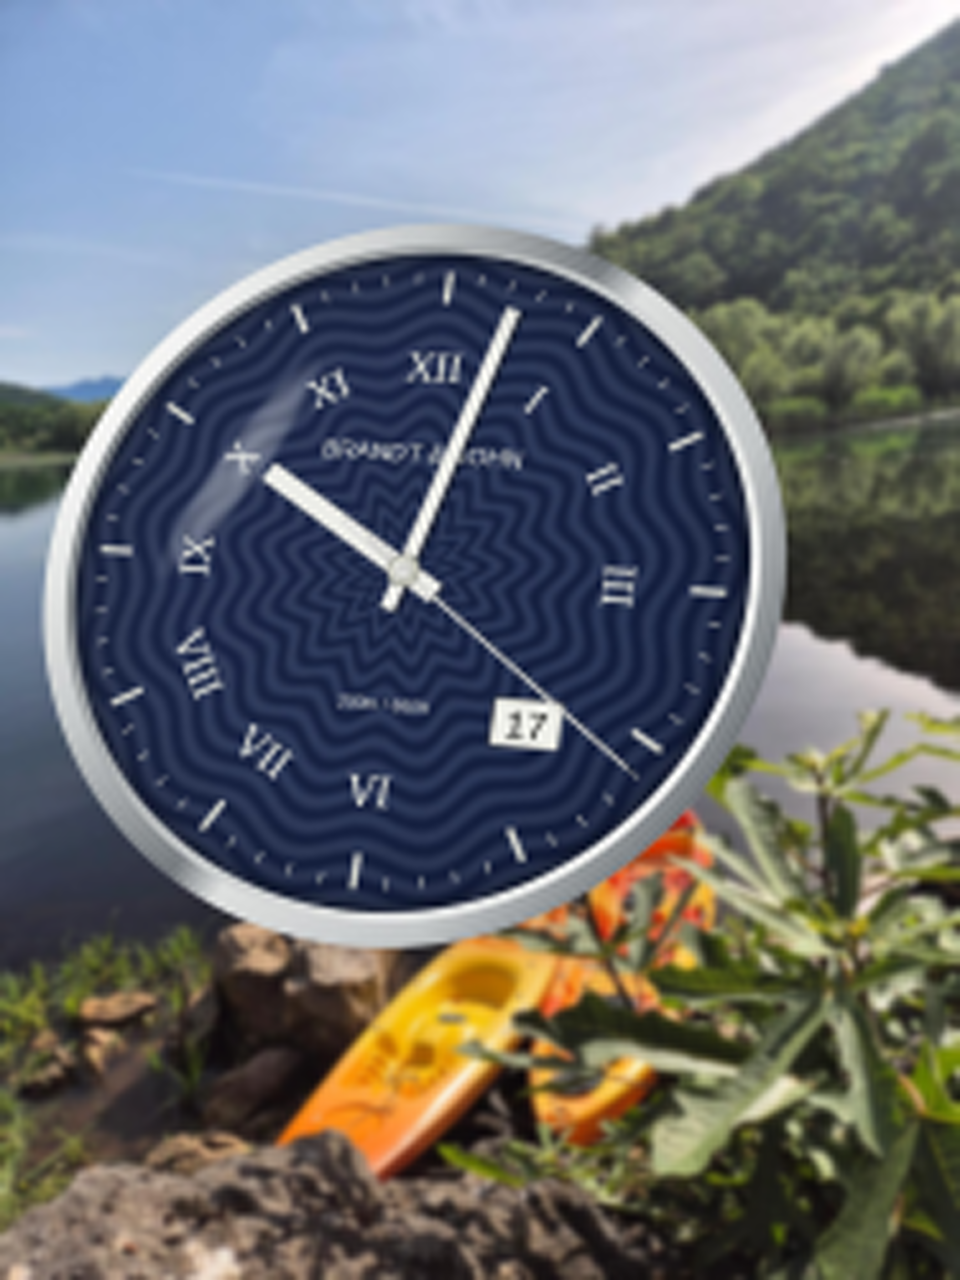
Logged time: {"hour": 10, "minute": 2, "second": 21}
